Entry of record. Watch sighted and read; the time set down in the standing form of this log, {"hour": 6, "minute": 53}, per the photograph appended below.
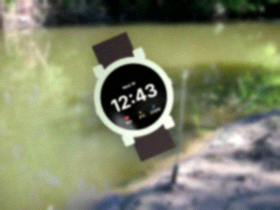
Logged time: {"hour": 12, "minute": 43}
